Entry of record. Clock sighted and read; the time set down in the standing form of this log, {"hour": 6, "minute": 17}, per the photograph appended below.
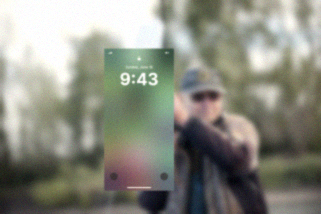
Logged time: {"hour": 9, "minute": 43}
